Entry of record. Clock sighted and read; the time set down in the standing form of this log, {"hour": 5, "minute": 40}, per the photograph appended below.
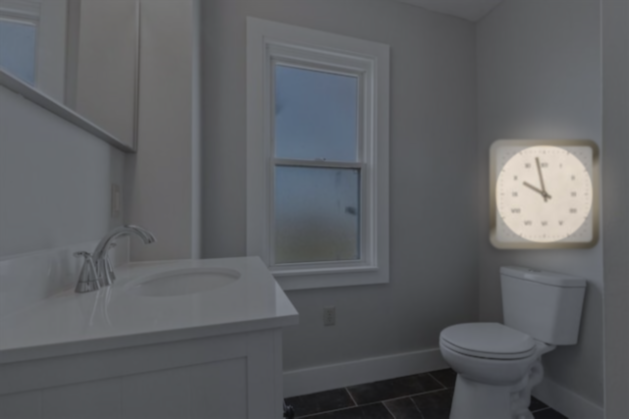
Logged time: {"hour": 9, "minute": 58}
